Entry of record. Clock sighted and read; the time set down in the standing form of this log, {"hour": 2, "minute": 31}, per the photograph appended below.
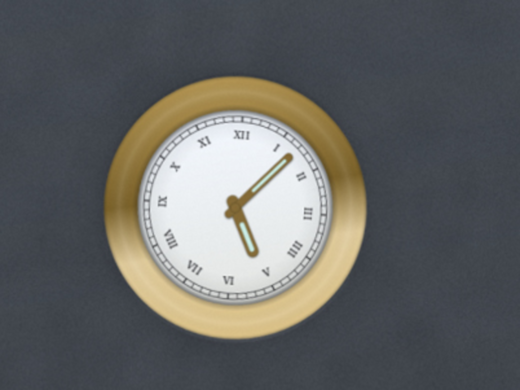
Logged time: {"hour": 5, "minute": 7}
